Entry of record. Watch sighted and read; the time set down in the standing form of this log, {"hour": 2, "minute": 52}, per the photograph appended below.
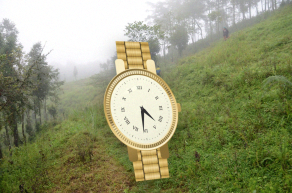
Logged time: {"hour": 4, "minute": 31}
